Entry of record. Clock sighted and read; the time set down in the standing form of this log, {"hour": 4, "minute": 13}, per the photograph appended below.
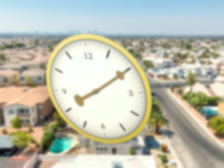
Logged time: {"hour": 8, "minute": 10}
